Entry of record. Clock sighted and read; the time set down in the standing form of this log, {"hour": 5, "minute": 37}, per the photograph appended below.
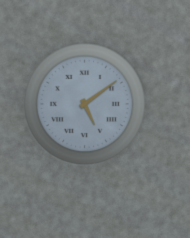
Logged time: {"hour": 5, "minute": 9}
